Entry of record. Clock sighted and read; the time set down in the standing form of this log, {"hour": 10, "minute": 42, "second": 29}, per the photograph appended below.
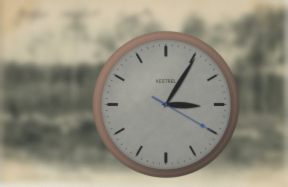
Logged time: {"hour": 3, "minute": 5, "second": 20}
